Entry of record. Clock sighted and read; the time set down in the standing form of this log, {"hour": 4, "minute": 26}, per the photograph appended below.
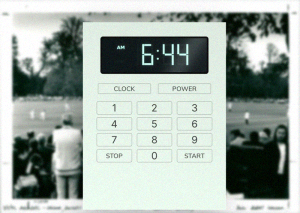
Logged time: {"hour": 6, "minute": 44}
